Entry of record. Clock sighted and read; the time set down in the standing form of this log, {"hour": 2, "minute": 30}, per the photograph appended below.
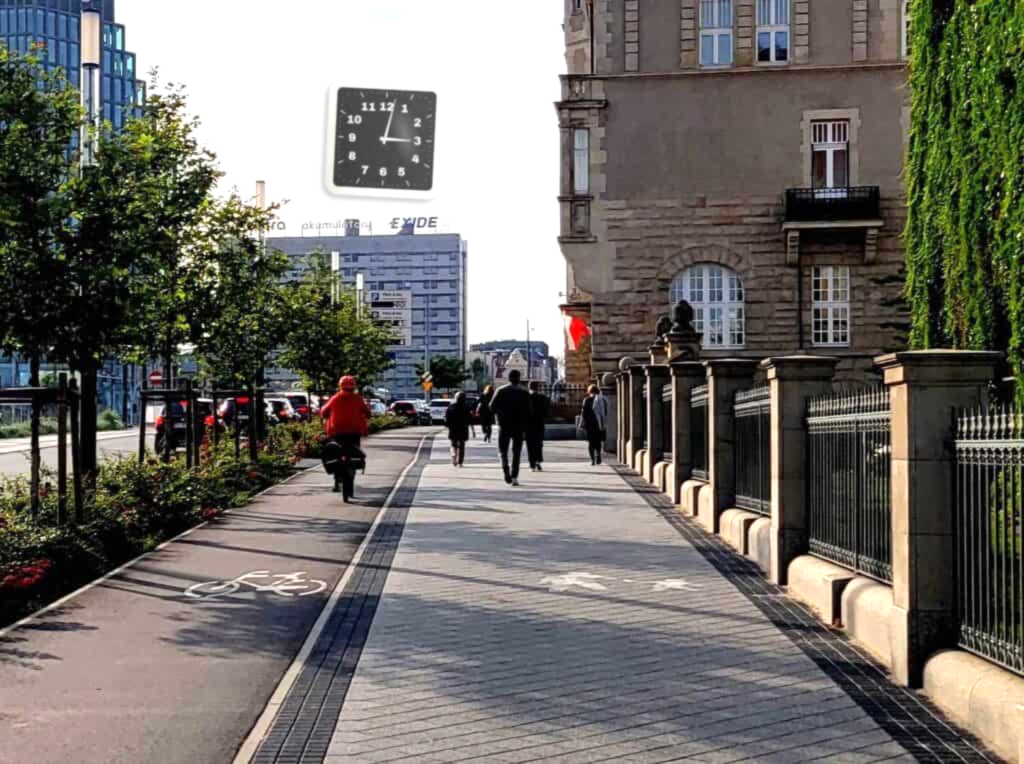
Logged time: {"hour": 3, "minute": 2}
